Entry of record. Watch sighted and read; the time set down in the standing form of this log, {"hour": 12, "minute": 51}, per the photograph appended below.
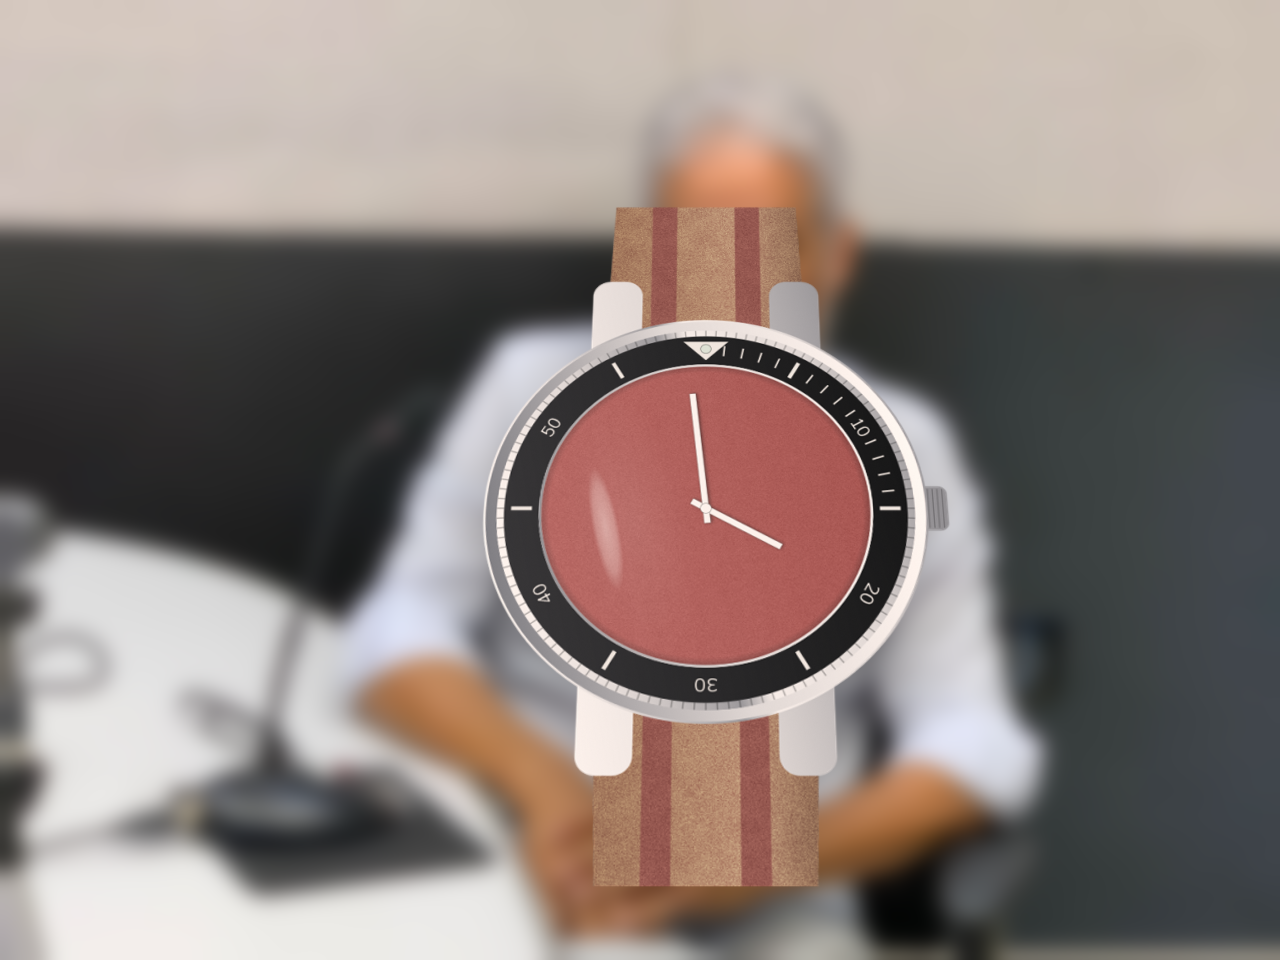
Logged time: {"hour": 3, "minute": 59}
